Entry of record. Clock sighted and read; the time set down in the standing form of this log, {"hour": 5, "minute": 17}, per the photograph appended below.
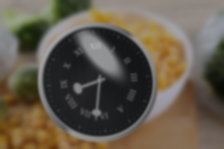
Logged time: {"hour": 8, "minute": 32}
